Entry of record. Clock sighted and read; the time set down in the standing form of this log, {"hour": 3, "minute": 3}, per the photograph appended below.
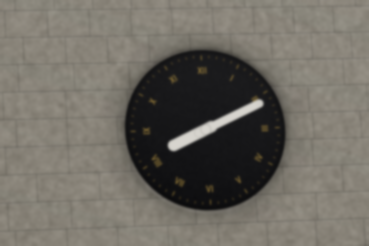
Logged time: {"hour": 8, "minute": 11}
